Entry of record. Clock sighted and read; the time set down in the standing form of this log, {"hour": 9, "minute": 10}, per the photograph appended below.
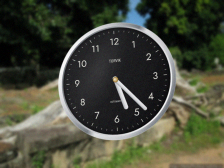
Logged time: {"hour": 5, "minute": 23}
